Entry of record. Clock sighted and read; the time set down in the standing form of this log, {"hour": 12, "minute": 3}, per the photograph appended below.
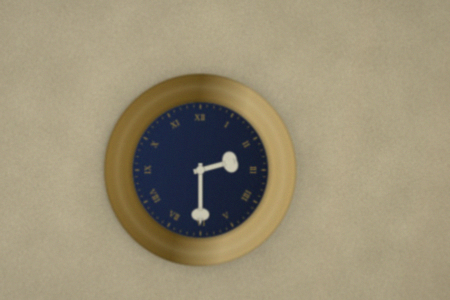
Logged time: {"hour": 2, "minute": 30}
